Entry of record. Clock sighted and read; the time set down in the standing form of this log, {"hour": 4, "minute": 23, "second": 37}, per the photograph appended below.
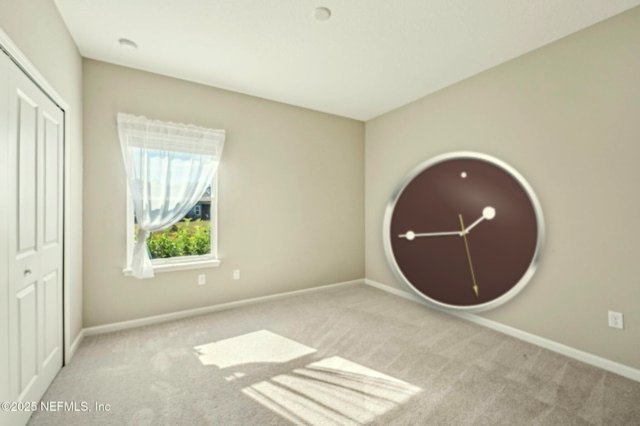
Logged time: {"hour": 1, "minute": 44, "second": 28}
